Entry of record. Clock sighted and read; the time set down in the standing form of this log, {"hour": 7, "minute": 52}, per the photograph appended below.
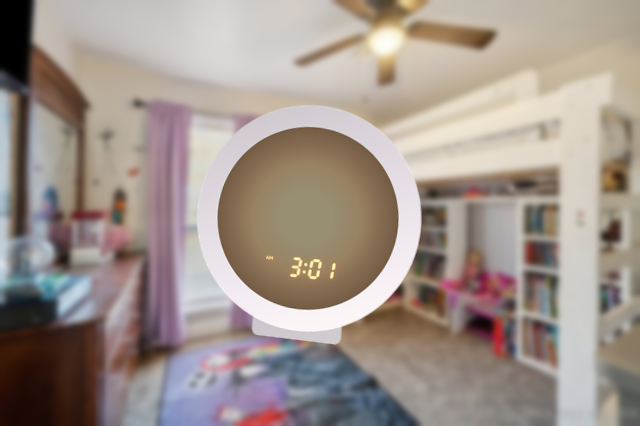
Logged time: {"hour": 3, "minute": 1}
